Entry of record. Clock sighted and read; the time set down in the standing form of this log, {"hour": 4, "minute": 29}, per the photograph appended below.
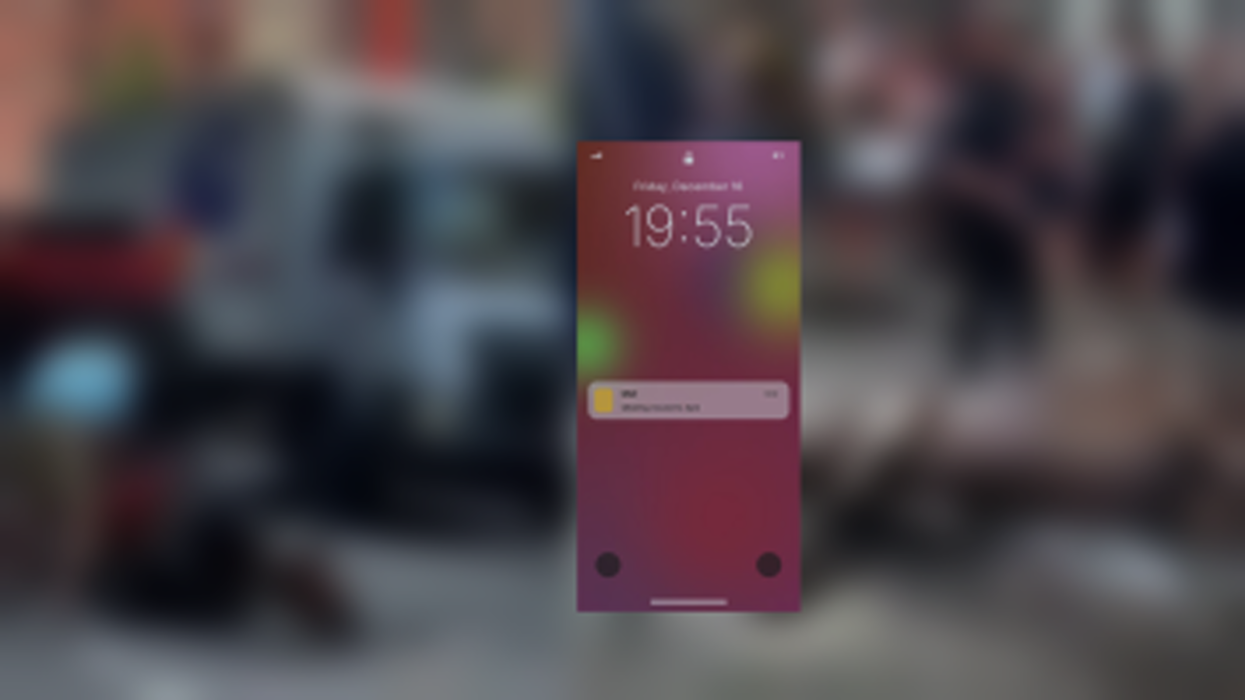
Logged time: {"hour": 19, "minute": 55}
